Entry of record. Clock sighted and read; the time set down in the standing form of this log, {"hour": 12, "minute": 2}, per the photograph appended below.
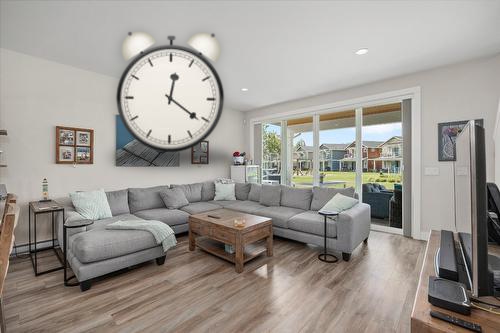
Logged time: {"hour": 12, "minute": 21}
